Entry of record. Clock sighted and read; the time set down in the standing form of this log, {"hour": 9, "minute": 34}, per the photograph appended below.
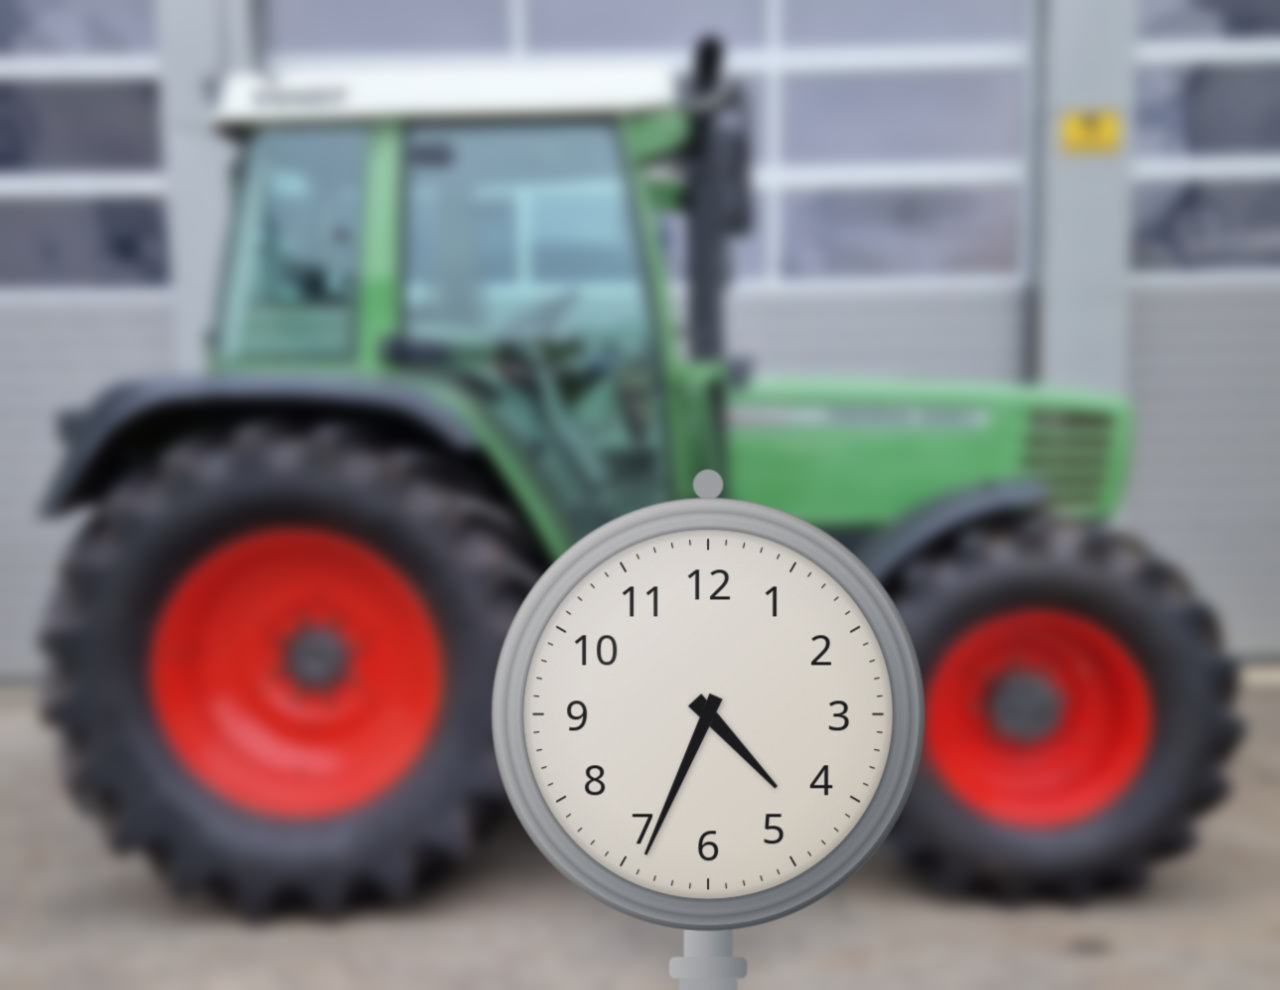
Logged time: {"hour": 4, "minute": 34}
